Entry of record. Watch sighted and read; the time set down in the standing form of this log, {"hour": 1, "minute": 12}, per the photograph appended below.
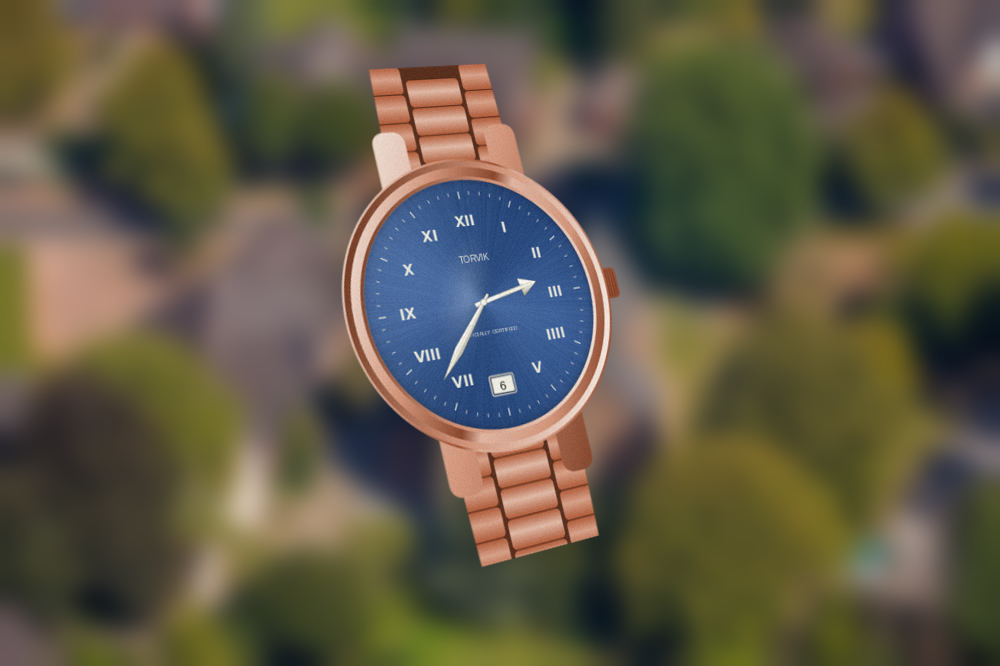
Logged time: {"hour": 2, "minute": 37}
